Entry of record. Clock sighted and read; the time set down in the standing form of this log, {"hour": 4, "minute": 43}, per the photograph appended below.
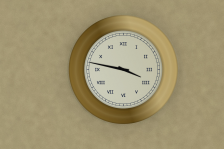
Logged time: {"hour": 3, "minute": 47}
